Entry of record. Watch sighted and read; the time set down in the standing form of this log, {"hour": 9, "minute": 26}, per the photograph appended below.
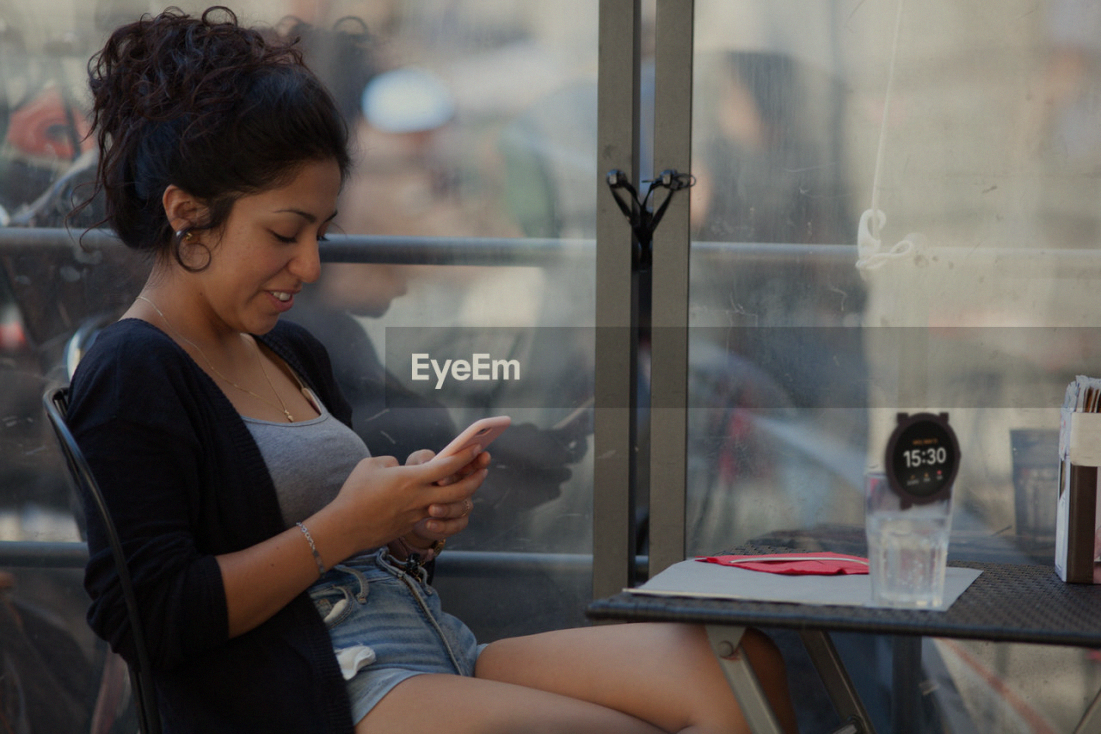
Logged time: {"hour": 15, "minute": 30}
